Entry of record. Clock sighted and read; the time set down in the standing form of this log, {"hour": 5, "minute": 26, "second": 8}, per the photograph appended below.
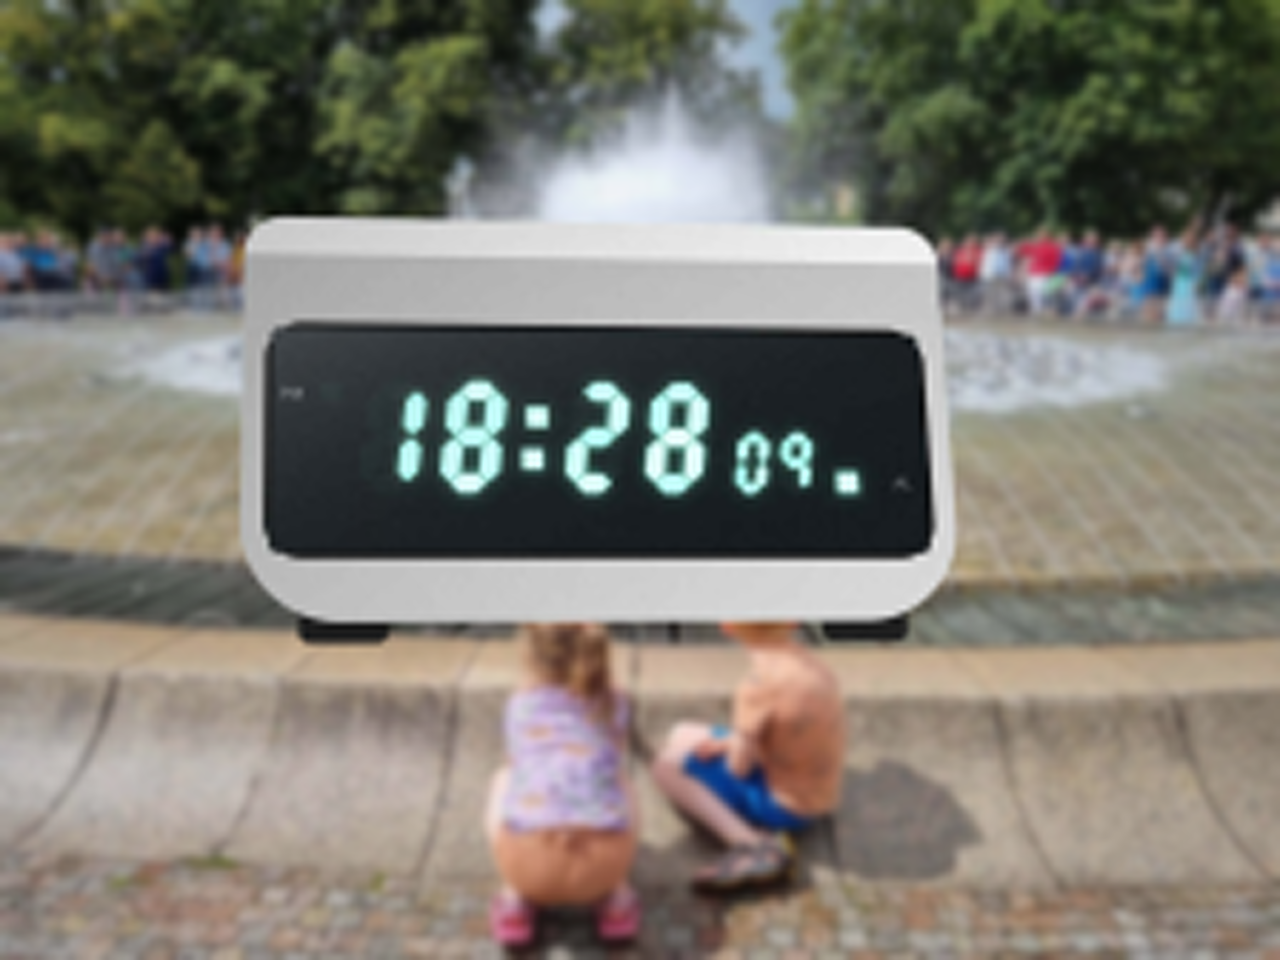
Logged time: {"hour": 18, "minute": 28, "second": 9}
